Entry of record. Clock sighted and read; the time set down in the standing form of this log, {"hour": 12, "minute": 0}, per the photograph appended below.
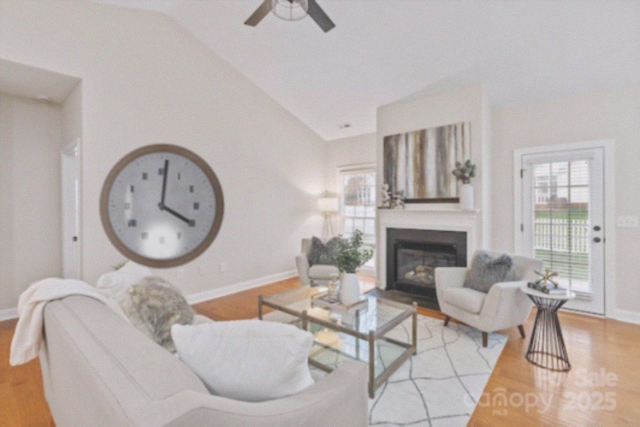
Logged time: {"hour": 4, "minute": 1}
